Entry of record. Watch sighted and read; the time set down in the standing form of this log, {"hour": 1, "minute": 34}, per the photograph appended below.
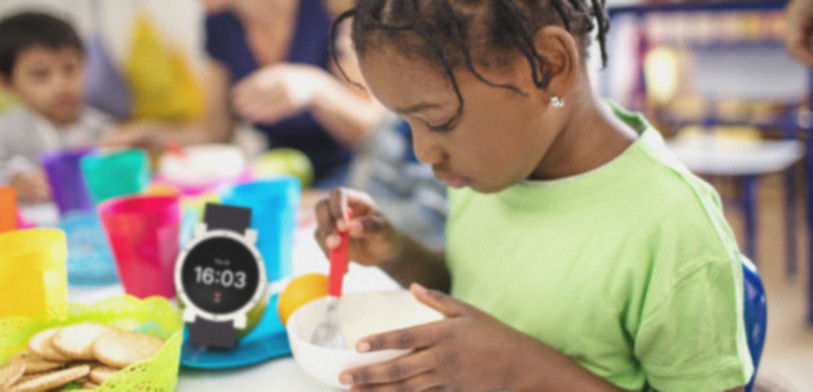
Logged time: {"hour": 16, "minute": 3}
